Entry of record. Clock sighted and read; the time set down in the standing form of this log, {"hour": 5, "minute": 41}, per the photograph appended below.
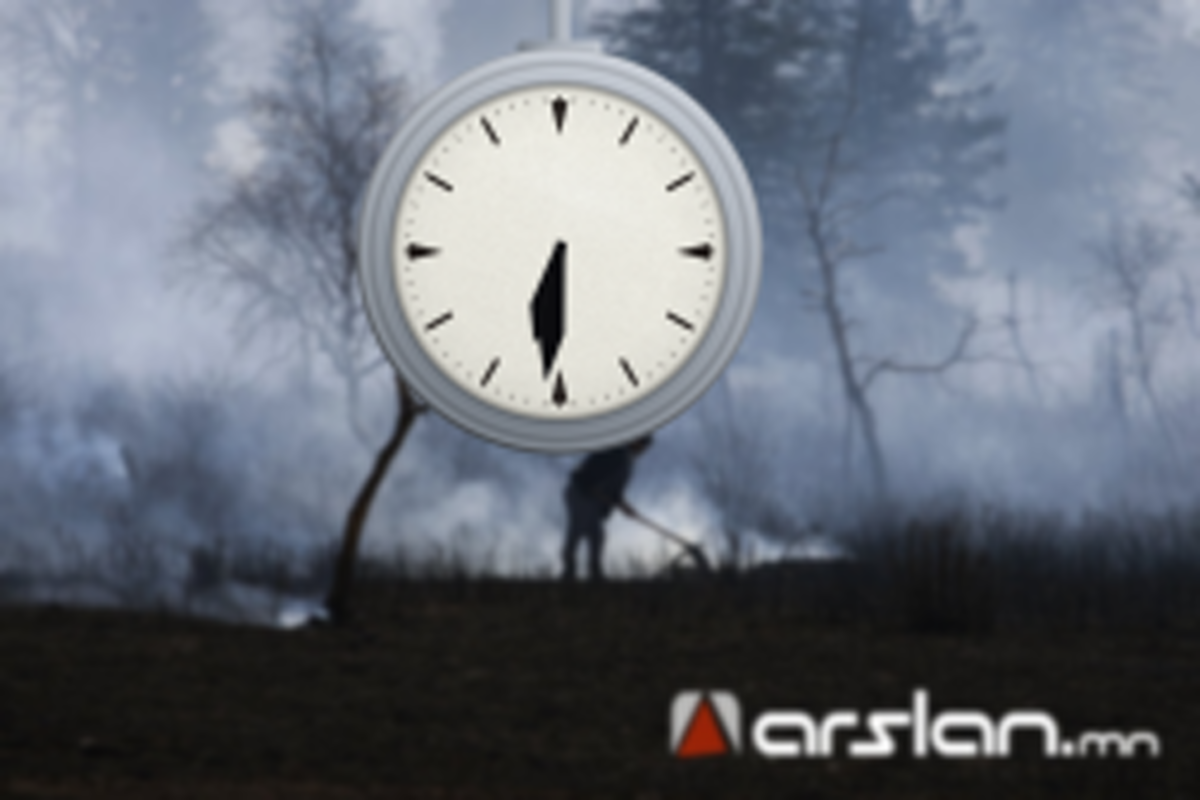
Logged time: {"hour": 6, "minute": 31}
